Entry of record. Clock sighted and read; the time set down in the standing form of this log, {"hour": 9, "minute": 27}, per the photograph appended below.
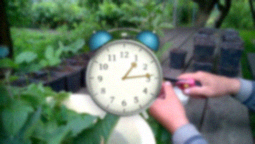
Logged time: {"hour": 1, "minute": 14}
